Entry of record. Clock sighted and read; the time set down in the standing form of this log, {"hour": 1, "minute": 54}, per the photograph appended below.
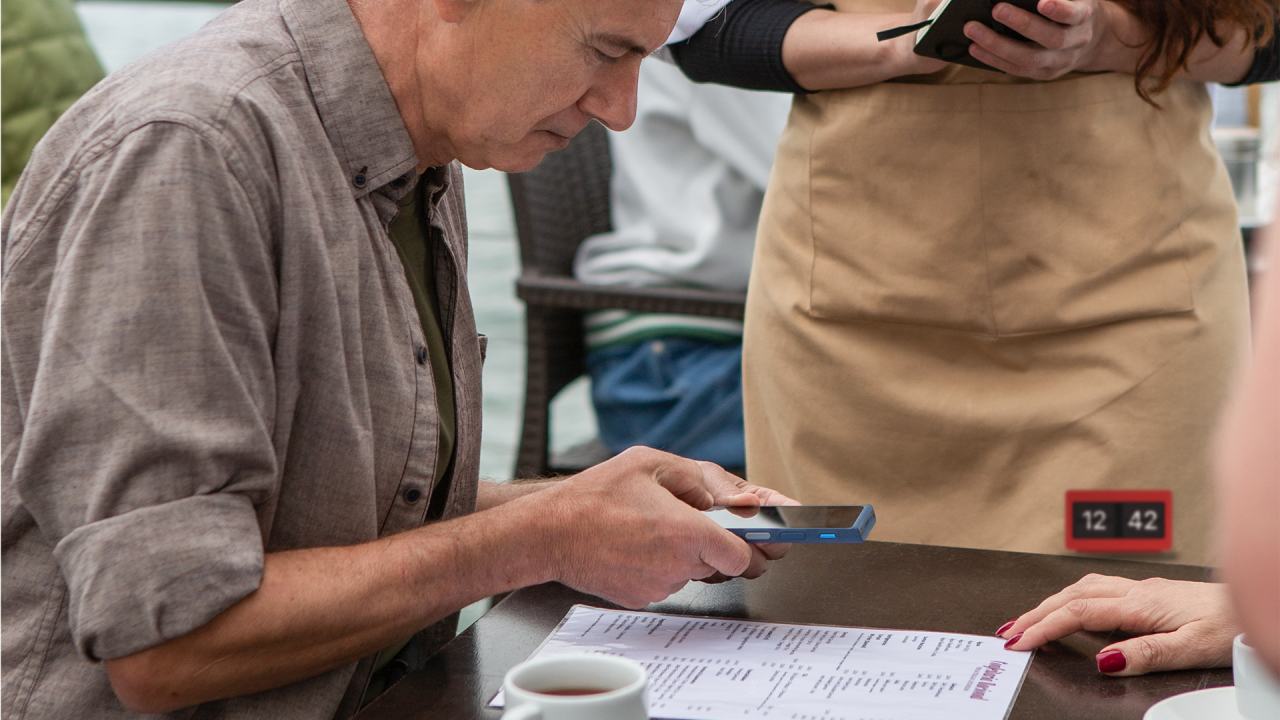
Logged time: {"hour": 12, "minute": 42}
